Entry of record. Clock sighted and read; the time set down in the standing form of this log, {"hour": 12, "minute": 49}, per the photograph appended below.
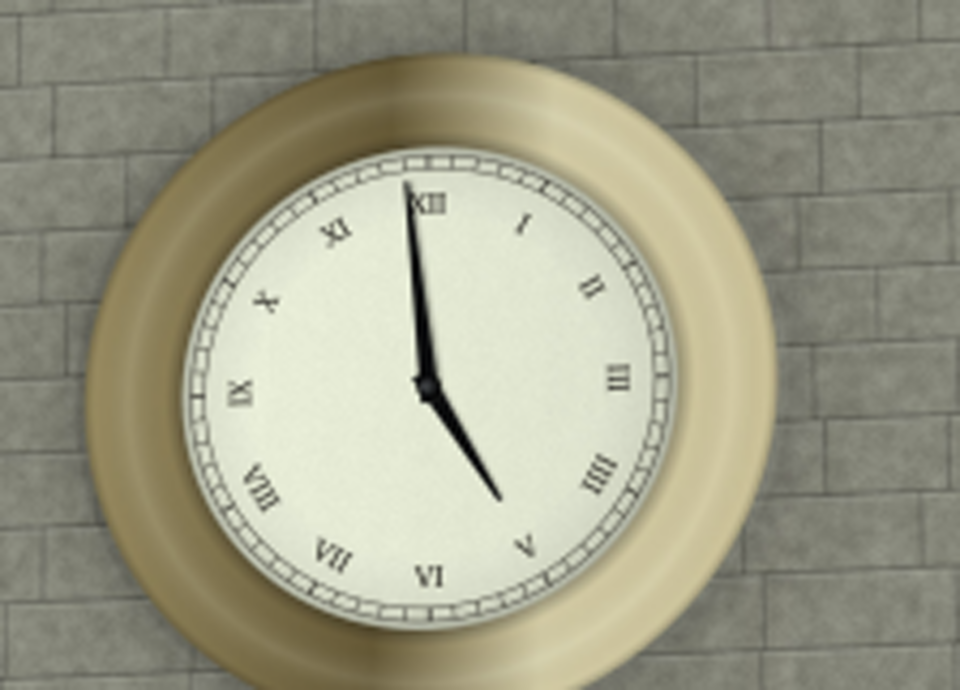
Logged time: {"hour": 4, "minute": 59}
